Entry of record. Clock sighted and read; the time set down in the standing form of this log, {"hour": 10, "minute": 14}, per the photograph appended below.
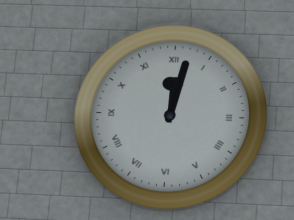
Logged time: {"hour": 12, "minute": 2}
